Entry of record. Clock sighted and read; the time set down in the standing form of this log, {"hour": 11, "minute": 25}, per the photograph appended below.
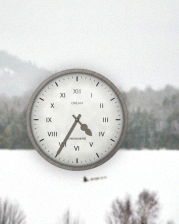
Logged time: {"hour": 4, "minute": 35}
